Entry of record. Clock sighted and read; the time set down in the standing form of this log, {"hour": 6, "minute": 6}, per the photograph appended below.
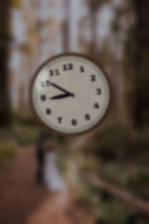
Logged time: {"hour": 8, "minute": 51}
